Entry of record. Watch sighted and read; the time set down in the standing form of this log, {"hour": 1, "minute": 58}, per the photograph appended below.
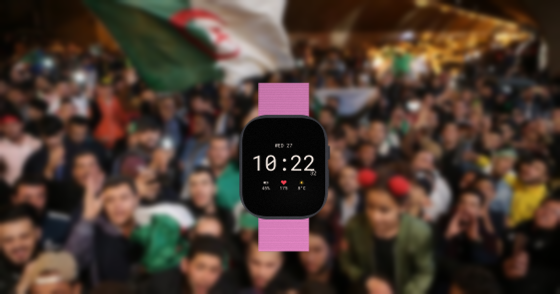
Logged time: {"hour": 10, "minute": 22}
